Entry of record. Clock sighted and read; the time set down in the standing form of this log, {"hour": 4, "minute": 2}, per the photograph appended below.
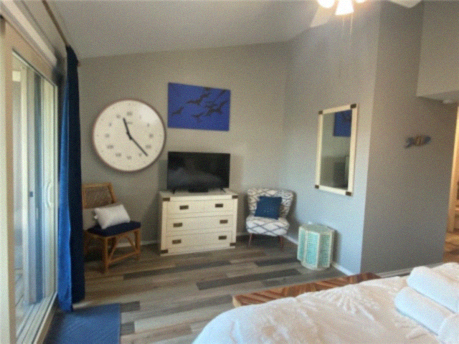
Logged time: {"hour": 11, "minute": 23}
